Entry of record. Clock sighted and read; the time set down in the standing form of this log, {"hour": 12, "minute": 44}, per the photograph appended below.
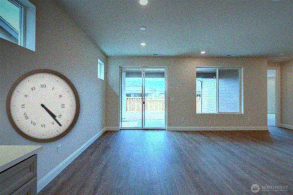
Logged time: {"hour": 4, "minute": 23}
